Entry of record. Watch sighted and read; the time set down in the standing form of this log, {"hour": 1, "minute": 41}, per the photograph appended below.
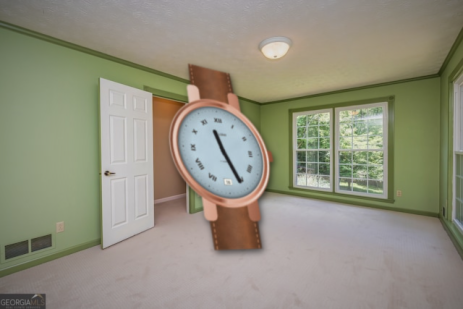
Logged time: {"hour": 11, "minute": 26}
